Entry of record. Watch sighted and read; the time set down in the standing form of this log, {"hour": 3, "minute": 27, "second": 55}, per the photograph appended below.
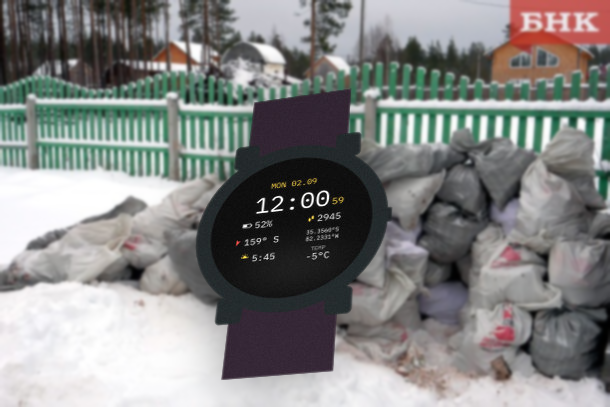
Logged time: {"hour": 12, "minute": 0, "second": 59}
